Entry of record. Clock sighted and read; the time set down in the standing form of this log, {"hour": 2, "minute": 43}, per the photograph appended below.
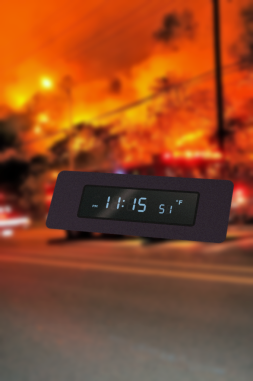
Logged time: {"hour": 11, "minute": 15}
